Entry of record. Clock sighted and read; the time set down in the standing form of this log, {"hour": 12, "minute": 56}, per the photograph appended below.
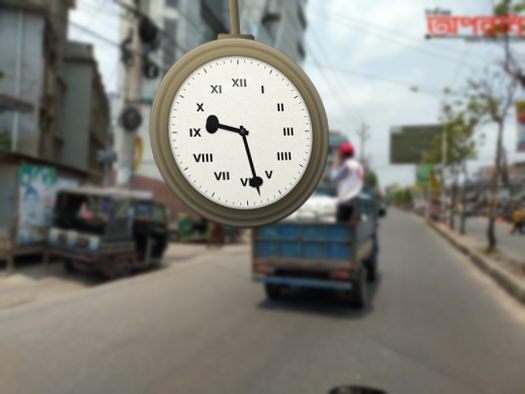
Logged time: {"hour": 9, "minute": 28}
